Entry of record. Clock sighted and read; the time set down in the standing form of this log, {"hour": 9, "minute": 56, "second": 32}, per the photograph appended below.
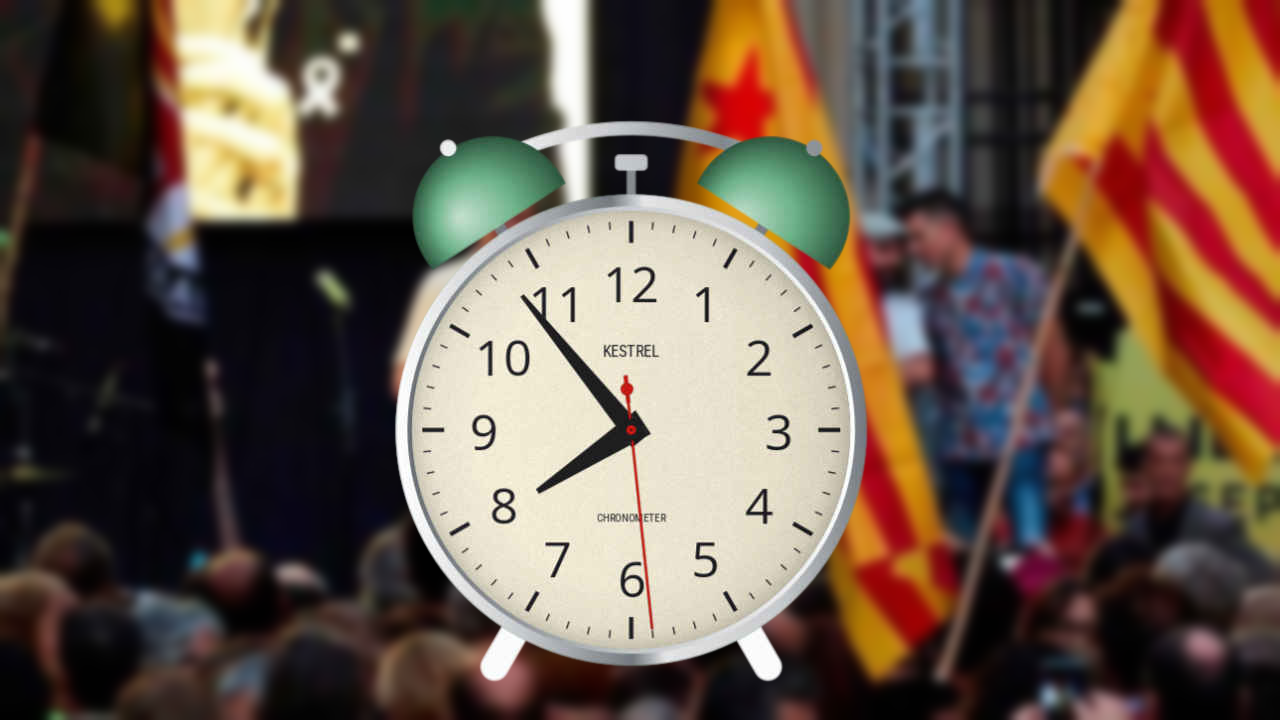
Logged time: {"hour": 7, "minute": 53, "second": 29}
